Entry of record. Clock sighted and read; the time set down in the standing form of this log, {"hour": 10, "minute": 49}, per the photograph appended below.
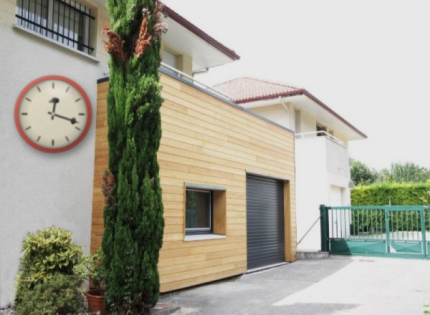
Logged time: {"hour": 12, "minute": 18}
